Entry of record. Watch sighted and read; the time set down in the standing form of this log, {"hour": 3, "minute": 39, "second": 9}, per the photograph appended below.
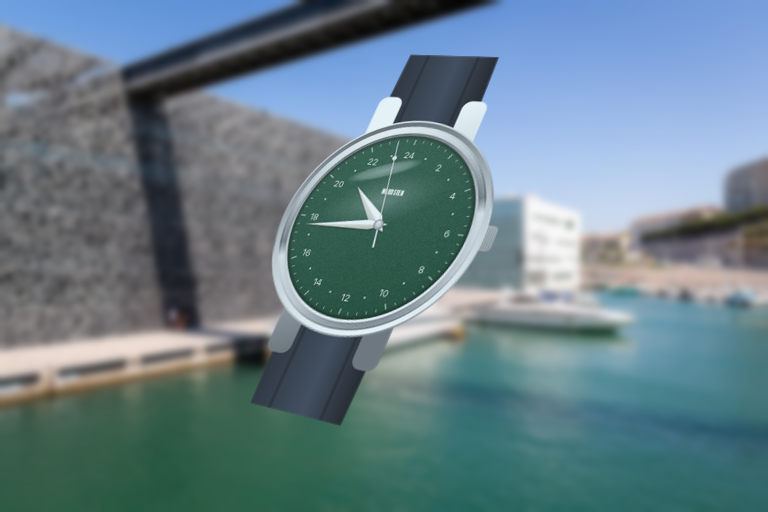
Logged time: {"hour": 20, "minute": 43, "second": 58}
